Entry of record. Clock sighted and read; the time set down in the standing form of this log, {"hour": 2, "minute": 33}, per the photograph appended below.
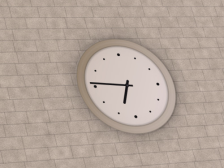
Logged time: {"hour": 6, "minute": 46}
